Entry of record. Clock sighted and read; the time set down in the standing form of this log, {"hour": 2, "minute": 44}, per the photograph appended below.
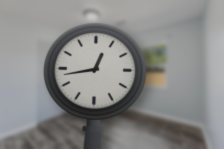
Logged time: {"hour": 12, "minute": 43}
